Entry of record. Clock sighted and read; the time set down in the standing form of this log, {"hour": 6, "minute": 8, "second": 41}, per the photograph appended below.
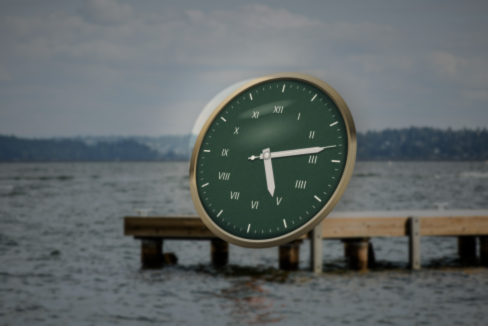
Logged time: {"hour": 5, "minute": 13, "second": 13}
